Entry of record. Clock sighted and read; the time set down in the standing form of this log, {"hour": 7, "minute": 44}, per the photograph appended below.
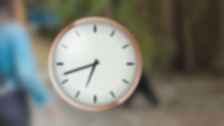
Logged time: {"hour": 6, "minute": 42}
